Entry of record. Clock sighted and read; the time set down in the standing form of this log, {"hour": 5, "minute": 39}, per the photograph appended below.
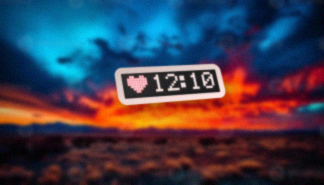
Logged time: {"hour": 12, "minute": 10}
